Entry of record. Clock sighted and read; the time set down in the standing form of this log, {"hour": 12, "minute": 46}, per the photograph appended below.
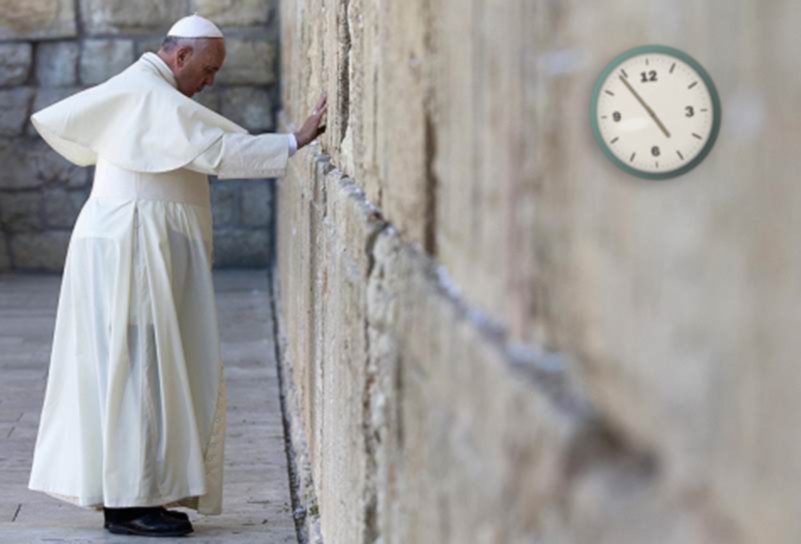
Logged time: {"hour": 4, "minute": 54}
